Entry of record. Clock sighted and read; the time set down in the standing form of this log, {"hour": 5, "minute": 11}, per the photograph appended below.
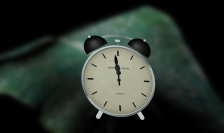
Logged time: {"hour": 11, "minute": 59}
